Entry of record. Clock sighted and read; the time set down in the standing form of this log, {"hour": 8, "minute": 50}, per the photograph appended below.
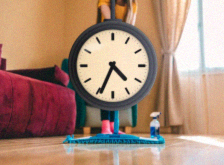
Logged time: {"hour": 4, "minute": 34}
